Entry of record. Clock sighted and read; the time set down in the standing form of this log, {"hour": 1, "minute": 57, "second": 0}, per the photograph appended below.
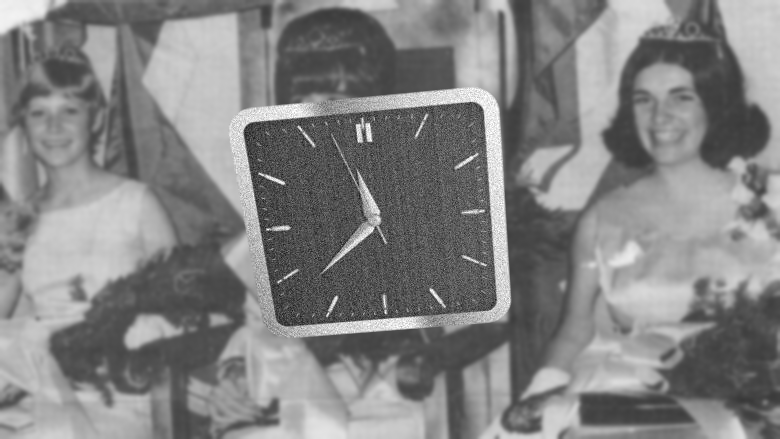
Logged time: {"hour": 11, "minute": 37, "second": 57}
